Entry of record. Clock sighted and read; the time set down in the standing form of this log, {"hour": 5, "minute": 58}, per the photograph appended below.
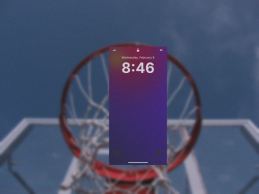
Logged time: {"hour": 8, "minute": 46}
